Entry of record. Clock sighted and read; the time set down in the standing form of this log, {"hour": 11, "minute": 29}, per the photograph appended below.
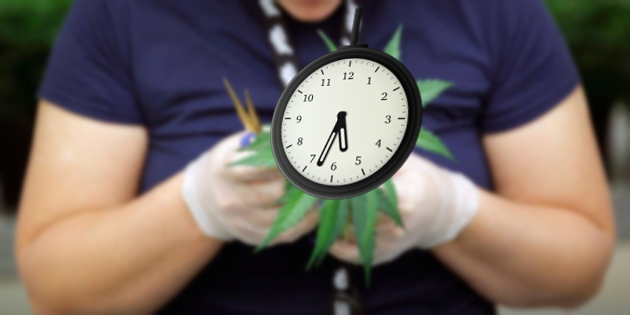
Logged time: {"hour": 5, "minute": 33}
